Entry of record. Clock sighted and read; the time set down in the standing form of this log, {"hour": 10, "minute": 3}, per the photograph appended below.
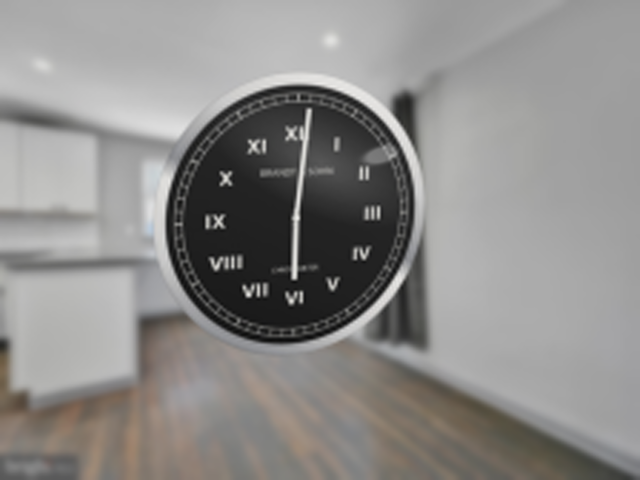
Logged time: {"hour": 6, "minute": 1}
